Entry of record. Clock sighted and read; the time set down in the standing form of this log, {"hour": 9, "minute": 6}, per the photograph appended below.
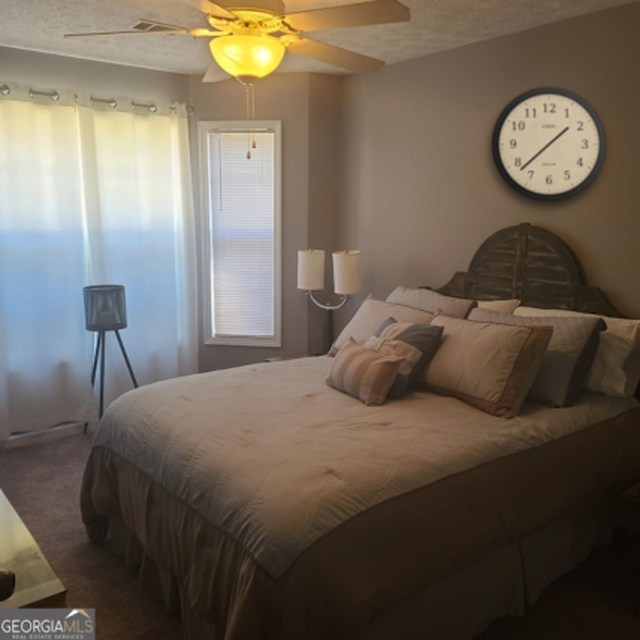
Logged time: {"hour": 1, "minute": 38}
